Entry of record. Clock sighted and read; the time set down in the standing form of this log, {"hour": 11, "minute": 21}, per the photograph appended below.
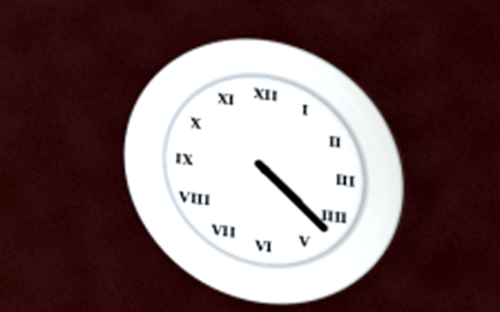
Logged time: {"hour": 4, "minute": 22}
